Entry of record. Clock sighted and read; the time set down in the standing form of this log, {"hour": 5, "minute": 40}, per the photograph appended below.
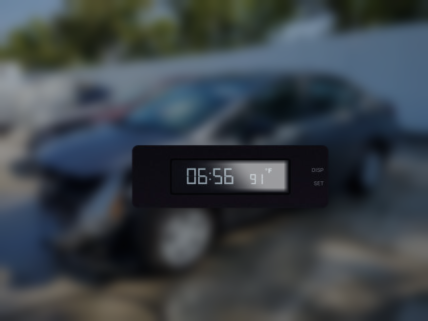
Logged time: {"hour": 6, "minute": 56}
